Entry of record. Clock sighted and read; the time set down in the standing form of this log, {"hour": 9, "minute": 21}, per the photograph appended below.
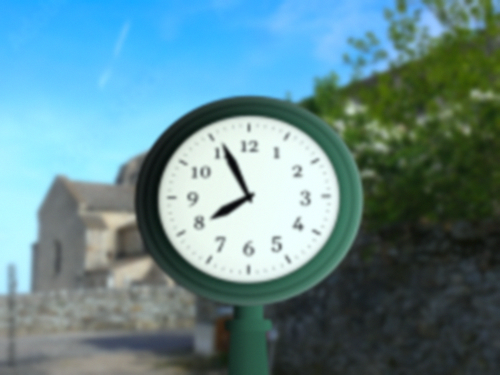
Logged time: {"hour": 7, "minute": 56}
